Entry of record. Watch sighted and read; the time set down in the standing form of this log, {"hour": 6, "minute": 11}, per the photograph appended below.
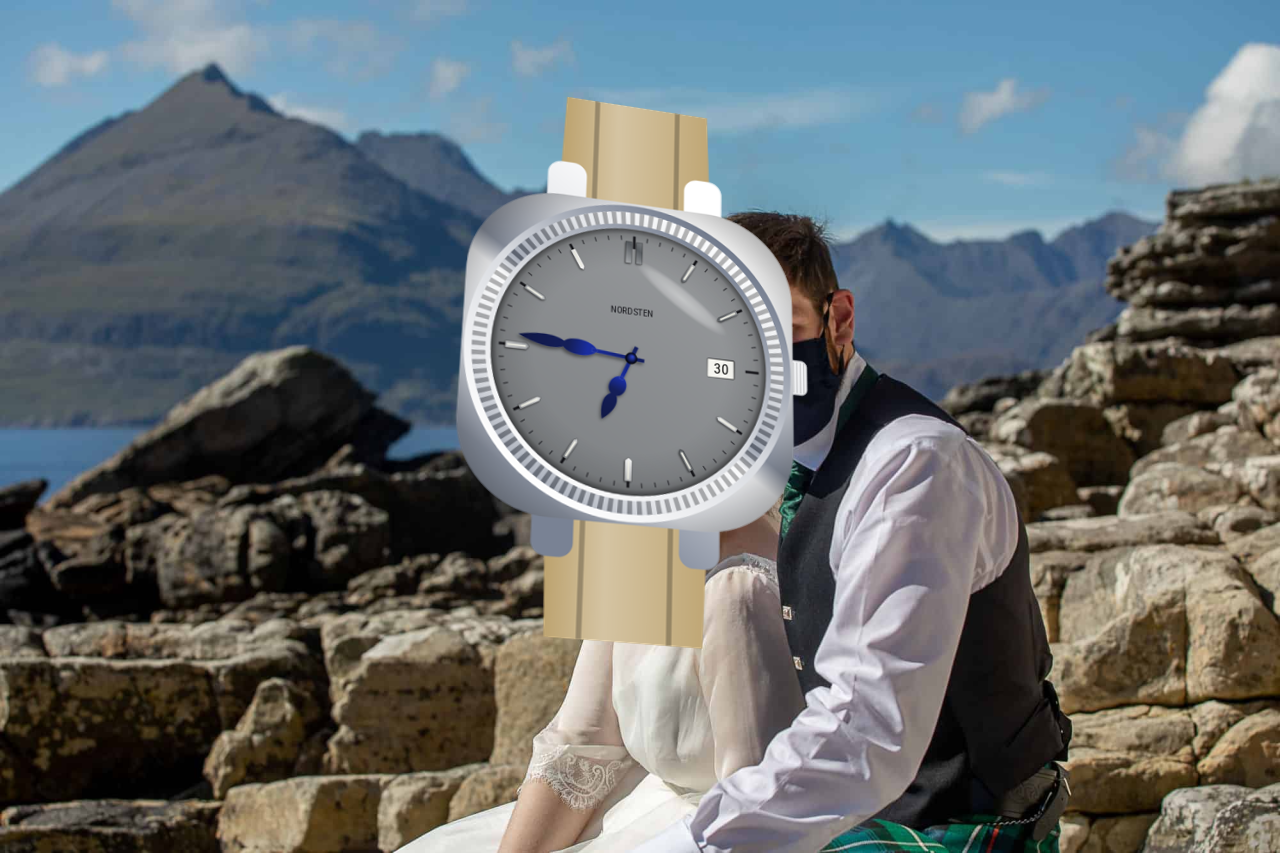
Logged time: {"hour": 6, "minute": 46}
